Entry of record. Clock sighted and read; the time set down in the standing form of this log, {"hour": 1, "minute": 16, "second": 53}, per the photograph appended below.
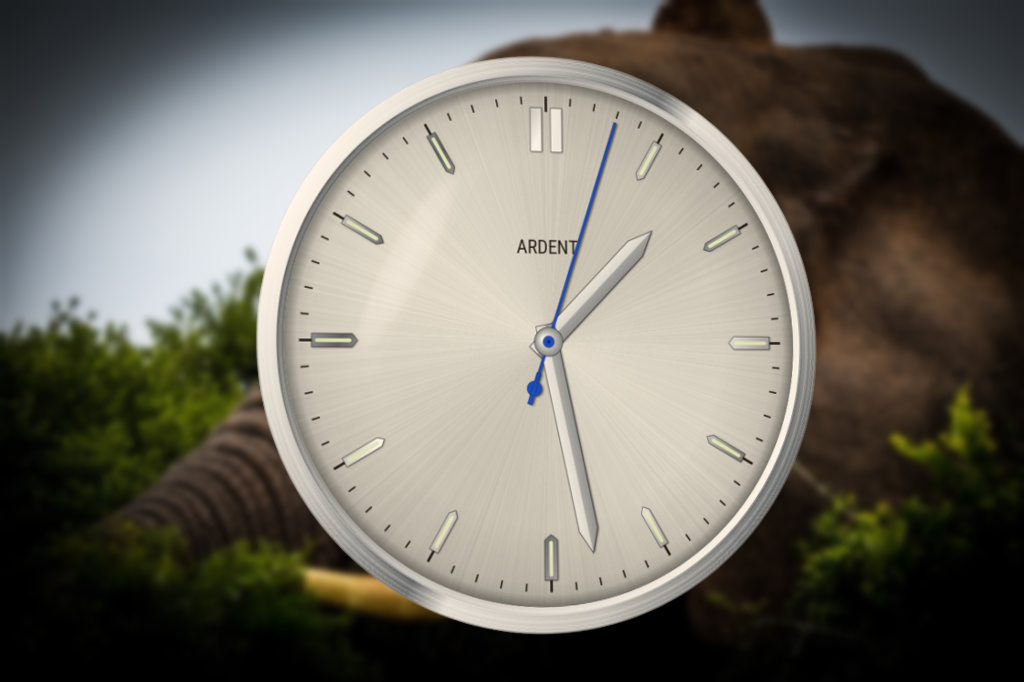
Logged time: {"hour": 1, "minute": 28, "second": 3}
